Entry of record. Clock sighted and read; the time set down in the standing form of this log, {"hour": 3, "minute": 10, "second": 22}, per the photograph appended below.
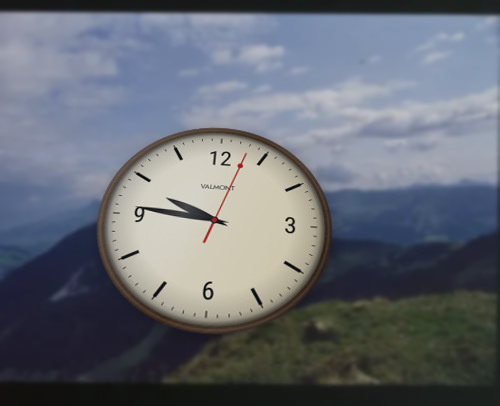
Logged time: {"hour": 9, "minute": 46, "second": 3}
